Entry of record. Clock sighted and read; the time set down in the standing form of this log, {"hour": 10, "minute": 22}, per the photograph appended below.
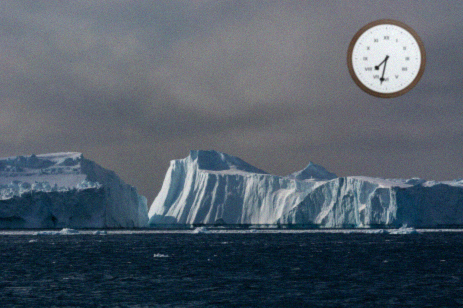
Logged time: {"hour": 7, "minute": 32}
